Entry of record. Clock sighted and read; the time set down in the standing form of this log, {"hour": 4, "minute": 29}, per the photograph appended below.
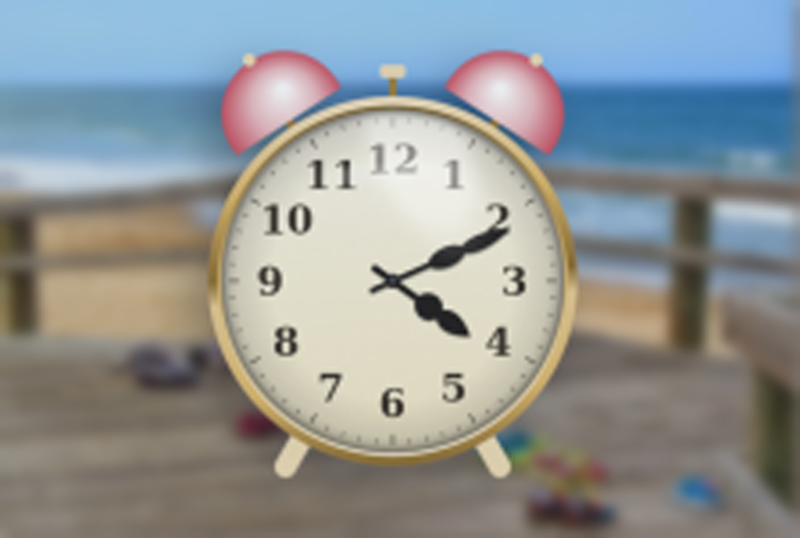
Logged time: {"hour": 4, "minute": 11}
